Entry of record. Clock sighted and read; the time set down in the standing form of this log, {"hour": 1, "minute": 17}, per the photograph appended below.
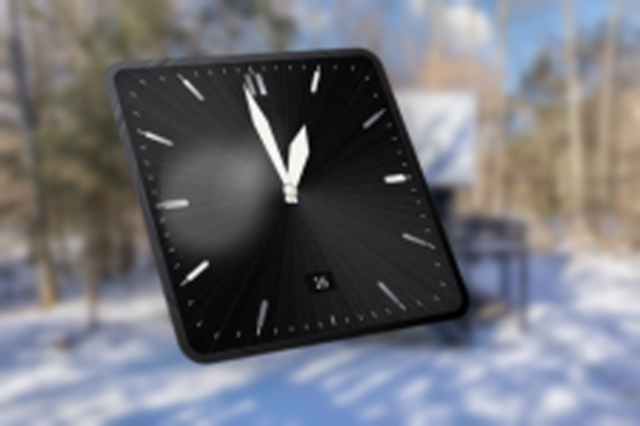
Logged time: {"hour": 12, "minute": 59}
